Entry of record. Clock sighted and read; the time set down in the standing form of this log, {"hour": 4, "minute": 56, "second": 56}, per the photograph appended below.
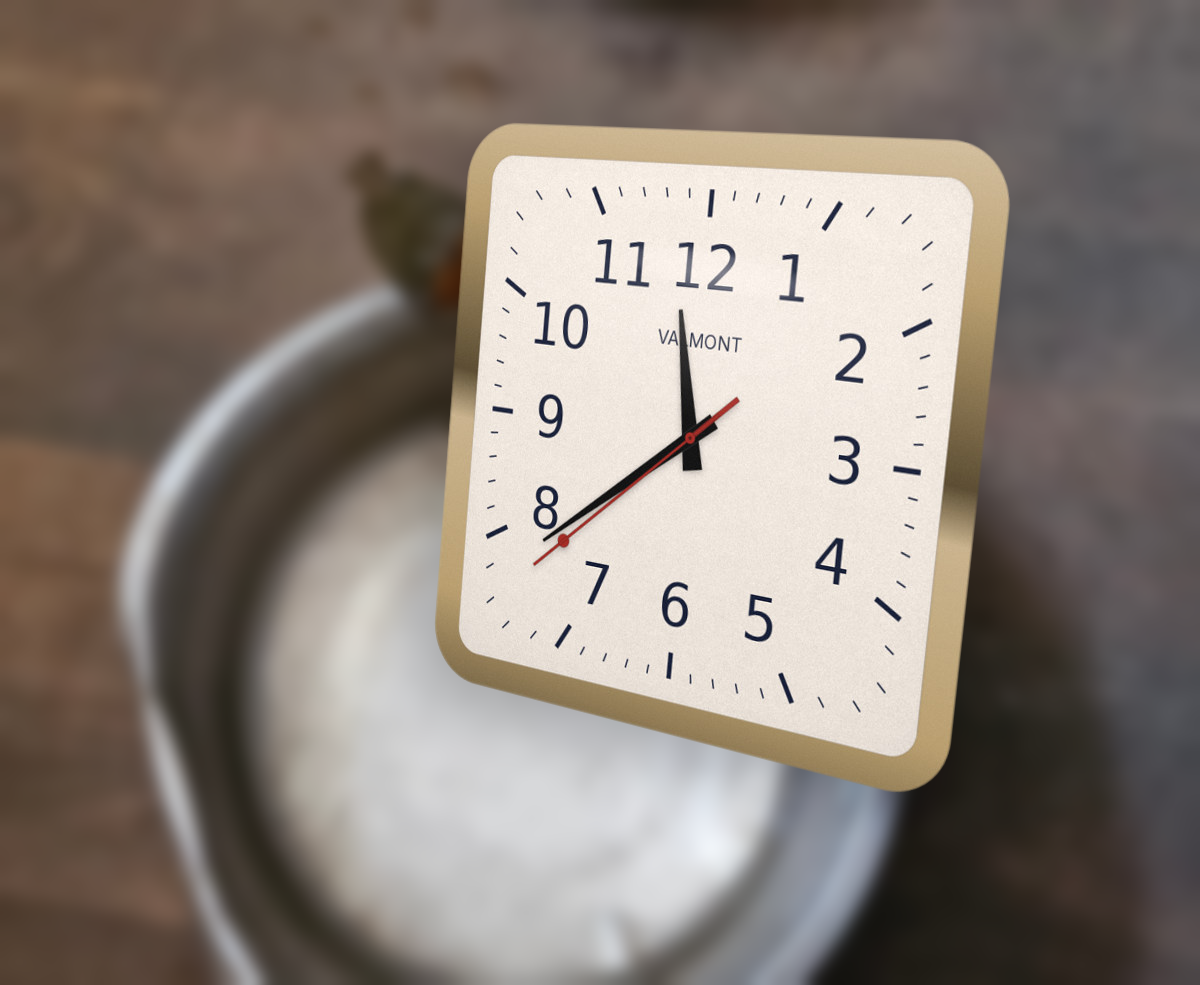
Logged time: {"hour": 11, "minute": 38, "second": 38}
